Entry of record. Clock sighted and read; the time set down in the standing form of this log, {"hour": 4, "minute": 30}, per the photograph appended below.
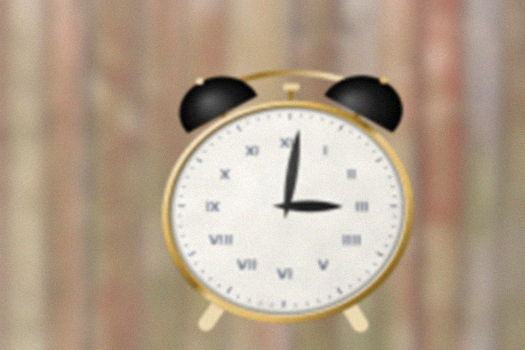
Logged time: {"hour": 3, "minute": 1}
